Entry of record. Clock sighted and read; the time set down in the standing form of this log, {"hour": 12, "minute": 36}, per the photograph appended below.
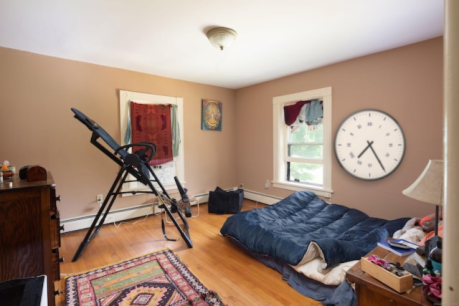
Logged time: {"hour": 7, "minute": 25}
